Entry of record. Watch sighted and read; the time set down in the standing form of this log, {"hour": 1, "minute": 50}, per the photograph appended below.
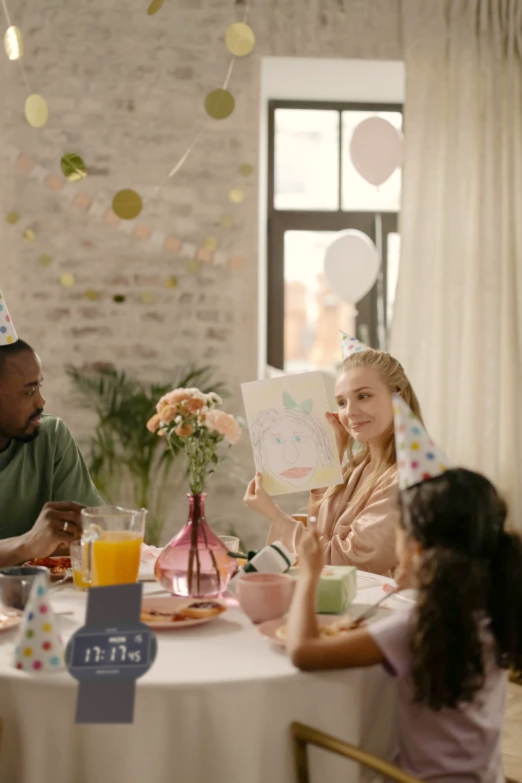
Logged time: {"hour": 17, "minute": 17}
